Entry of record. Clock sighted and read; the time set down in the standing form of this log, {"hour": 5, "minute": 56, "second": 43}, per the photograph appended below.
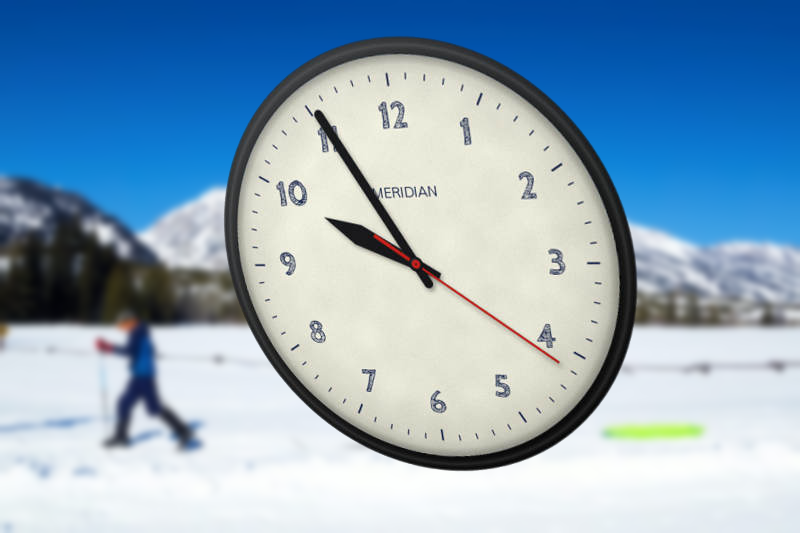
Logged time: {"hour": 9, "minute": 55, "second": 21}
